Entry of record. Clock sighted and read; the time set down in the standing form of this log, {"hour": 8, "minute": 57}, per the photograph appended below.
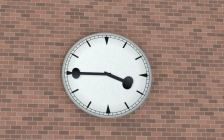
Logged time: {"hour": 3, "minute": 45}
